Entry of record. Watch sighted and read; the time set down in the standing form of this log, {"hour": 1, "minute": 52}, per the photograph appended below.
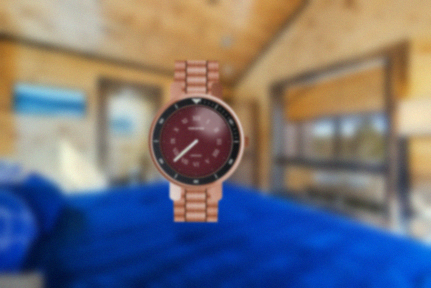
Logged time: {"hour": 7, "minute": 38}
